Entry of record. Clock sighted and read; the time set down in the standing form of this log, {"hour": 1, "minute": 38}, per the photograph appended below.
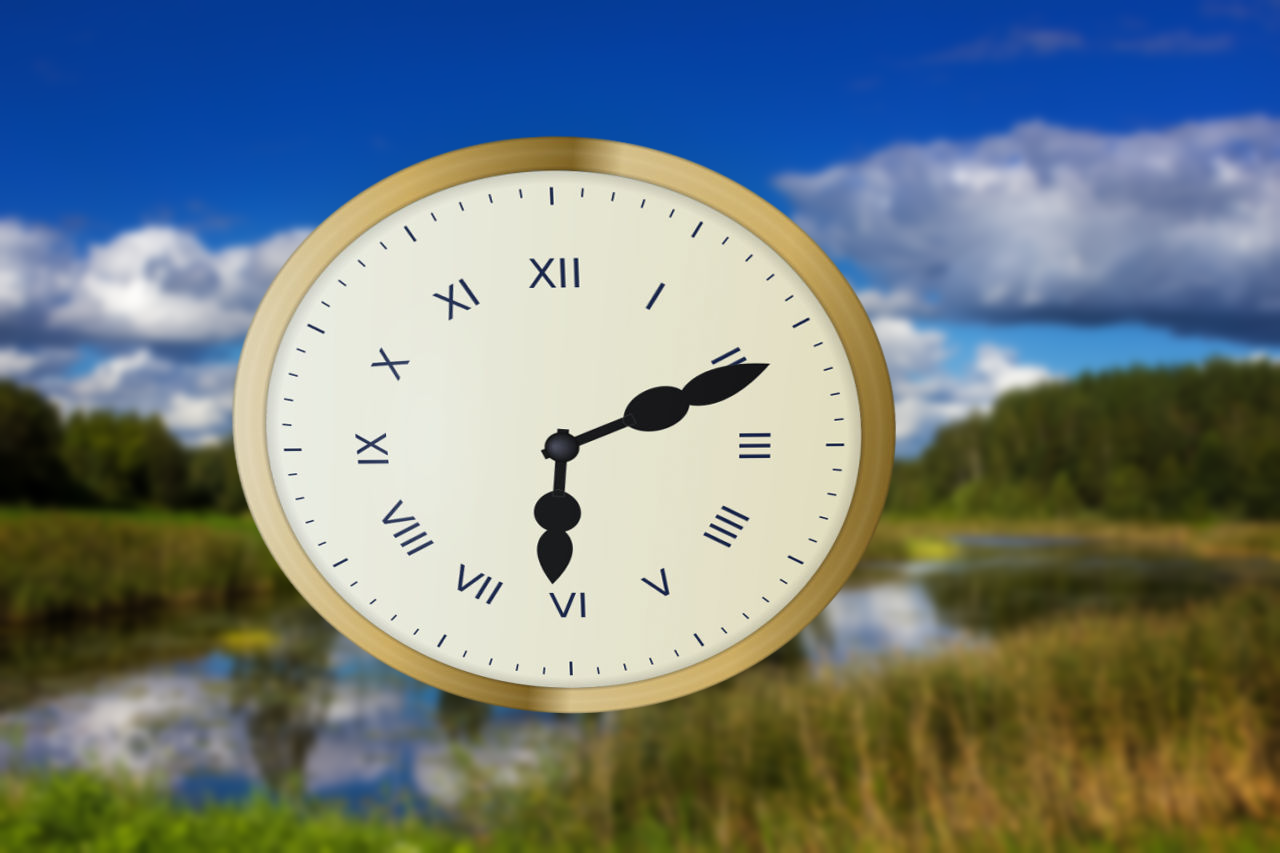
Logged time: {"hour": 6, "minute": 11}
